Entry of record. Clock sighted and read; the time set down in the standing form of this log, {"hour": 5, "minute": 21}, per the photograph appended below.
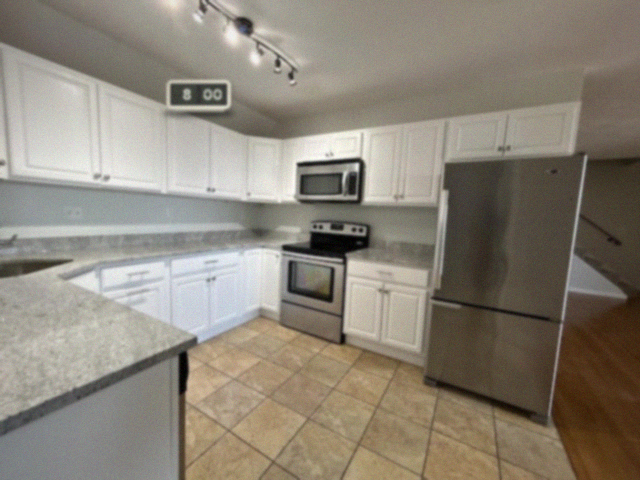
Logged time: {"hour": 8, "minute": 0}
